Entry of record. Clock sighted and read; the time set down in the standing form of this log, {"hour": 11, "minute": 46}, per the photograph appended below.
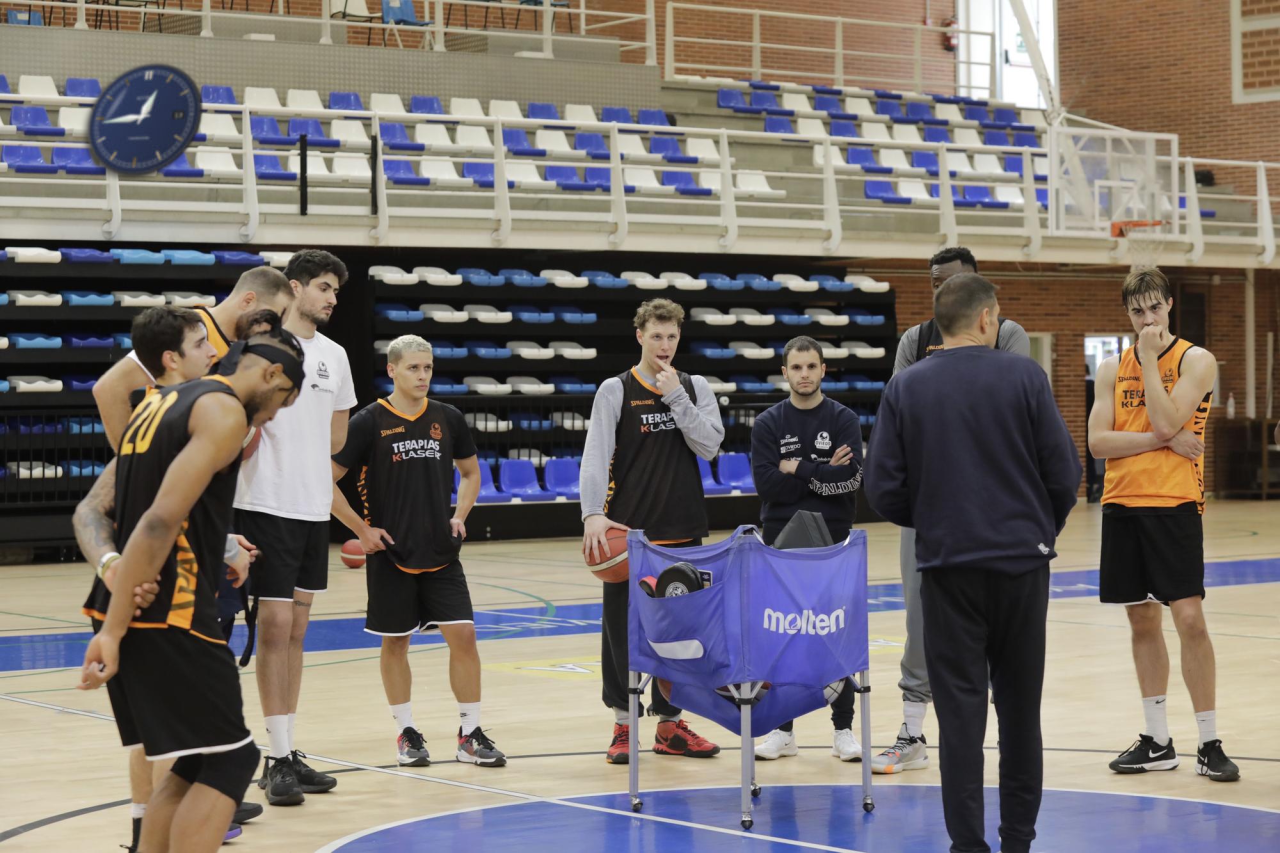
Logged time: {"hour": 12, "minute": 44}
